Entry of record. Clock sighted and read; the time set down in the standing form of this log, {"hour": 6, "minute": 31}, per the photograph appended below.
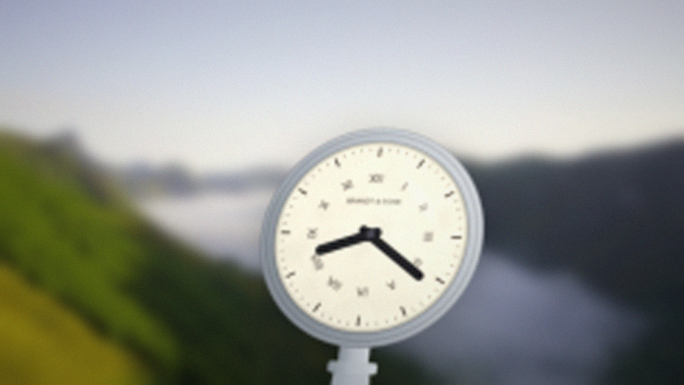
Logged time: {"hour": 8, "minute": 21}
